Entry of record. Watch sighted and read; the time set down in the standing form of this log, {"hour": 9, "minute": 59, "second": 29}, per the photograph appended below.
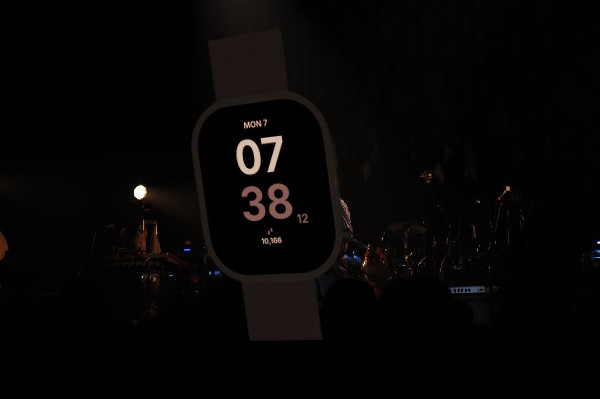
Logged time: {"hour": 7, "minute": 38, "second": 12}
